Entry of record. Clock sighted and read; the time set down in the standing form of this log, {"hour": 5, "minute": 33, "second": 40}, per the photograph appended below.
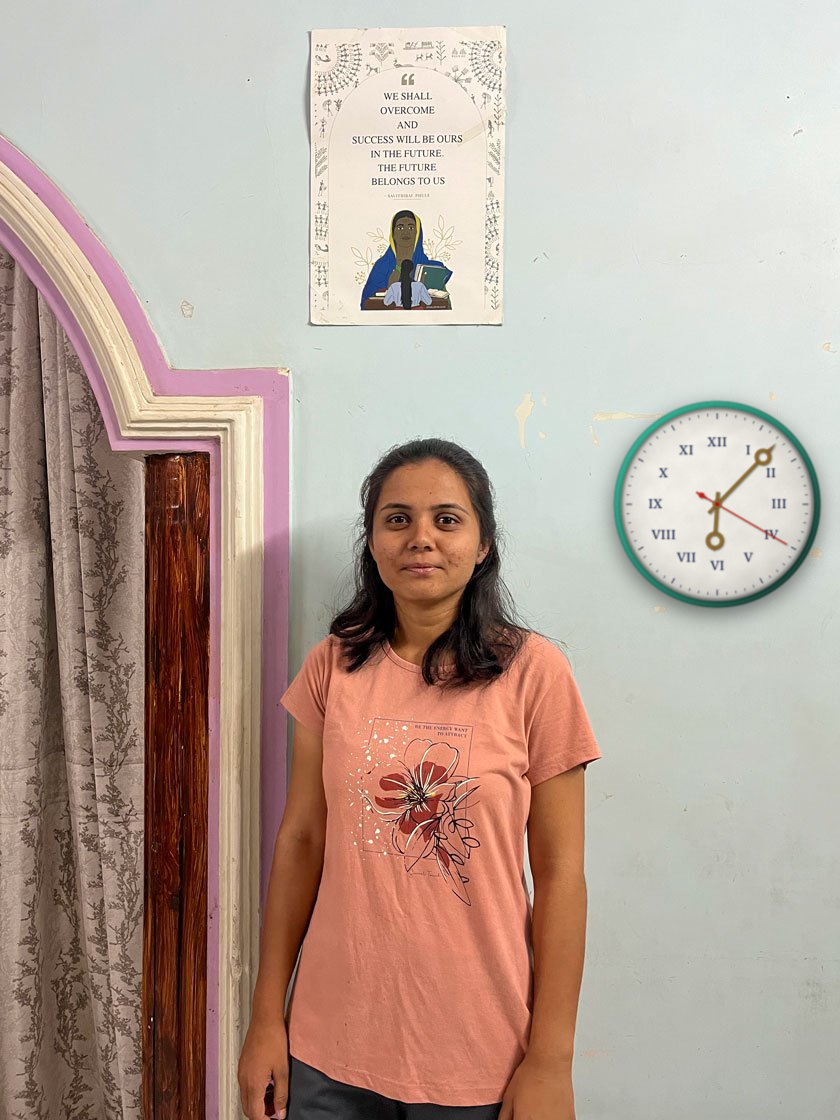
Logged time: {"hour": 6, "minute": 7, "second": 20}
